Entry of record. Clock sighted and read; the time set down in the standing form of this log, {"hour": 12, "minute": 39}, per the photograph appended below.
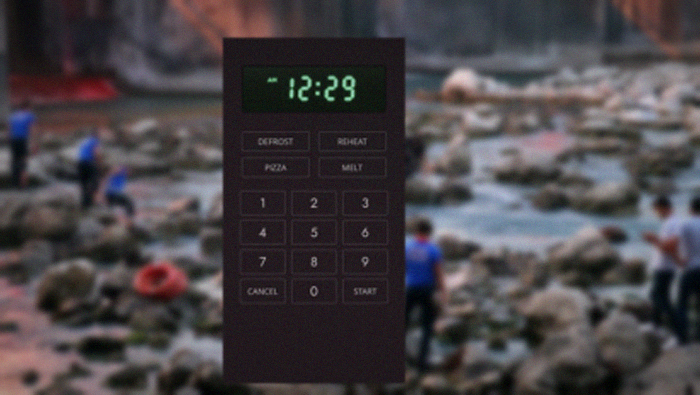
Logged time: {"hour": 12, "minute": 29}
